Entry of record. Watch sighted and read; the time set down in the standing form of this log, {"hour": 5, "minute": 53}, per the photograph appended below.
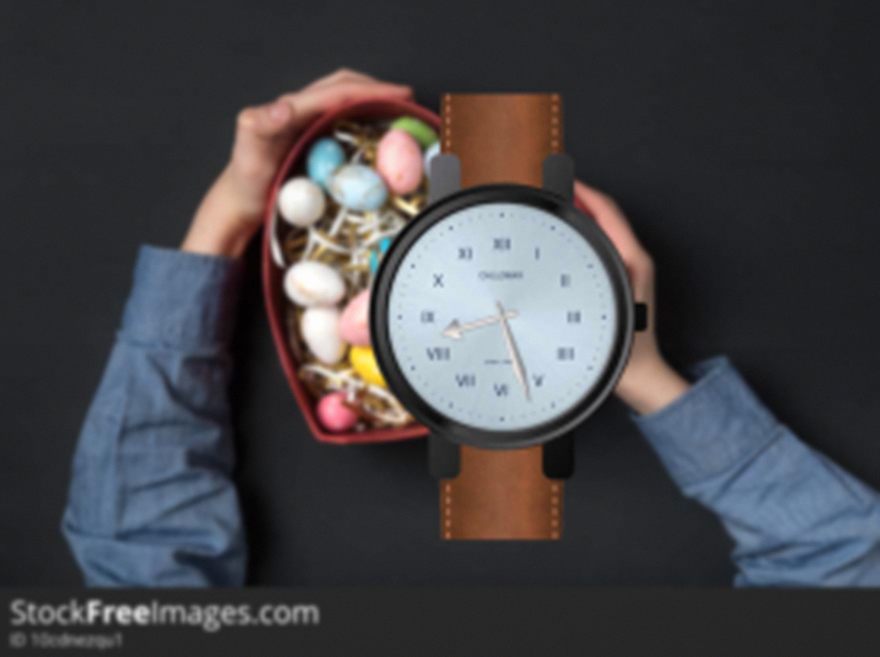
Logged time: {"hour": 8, "minute": 27}
